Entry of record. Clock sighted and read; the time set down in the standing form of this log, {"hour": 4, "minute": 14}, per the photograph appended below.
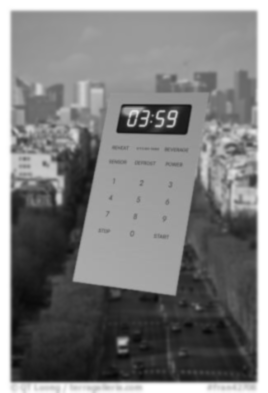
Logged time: {"hour": 3, "minute": 59}
